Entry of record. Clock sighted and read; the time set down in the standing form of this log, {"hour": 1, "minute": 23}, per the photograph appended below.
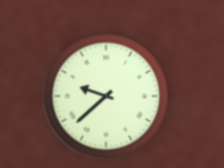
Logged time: {"hour": 9, "minute": 38}
